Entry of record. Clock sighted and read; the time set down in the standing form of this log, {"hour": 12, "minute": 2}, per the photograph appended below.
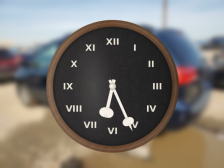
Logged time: {"hour": 6, "minute": 26}
